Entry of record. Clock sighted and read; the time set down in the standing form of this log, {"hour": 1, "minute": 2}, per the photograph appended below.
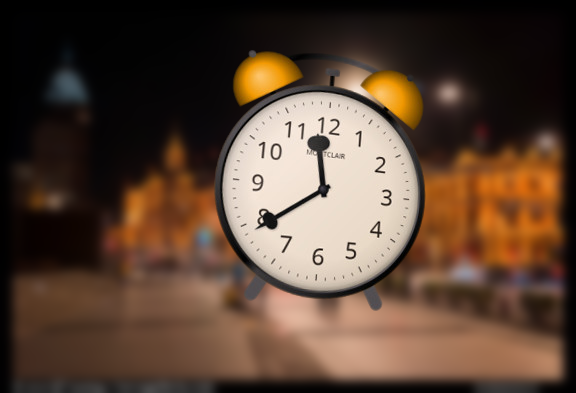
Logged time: {"hour": 11, "minute": 39}
